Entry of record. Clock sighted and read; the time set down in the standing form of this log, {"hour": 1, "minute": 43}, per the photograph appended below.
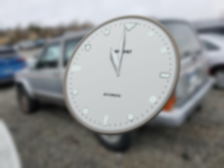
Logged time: {"hour": 10, "minute": 59}
